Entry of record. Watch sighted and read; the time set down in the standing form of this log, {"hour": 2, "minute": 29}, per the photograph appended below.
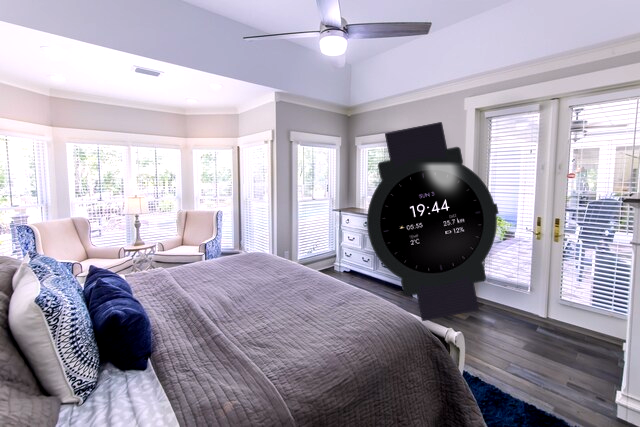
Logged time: {"hour": 19, "minute": 44}
